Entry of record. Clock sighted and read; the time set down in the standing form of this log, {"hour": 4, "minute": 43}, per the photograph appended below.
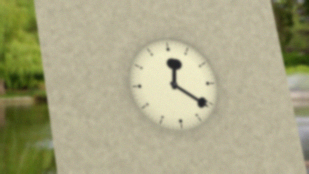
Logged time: {"hour": 12, "minute": 21}
